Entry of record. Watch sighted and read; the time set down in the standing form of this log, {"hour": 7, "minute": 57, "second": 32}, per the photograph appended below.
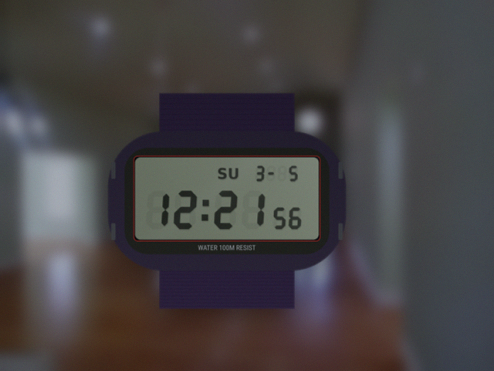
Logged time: {"hour": 12, "minute": 21, "second": 56}
